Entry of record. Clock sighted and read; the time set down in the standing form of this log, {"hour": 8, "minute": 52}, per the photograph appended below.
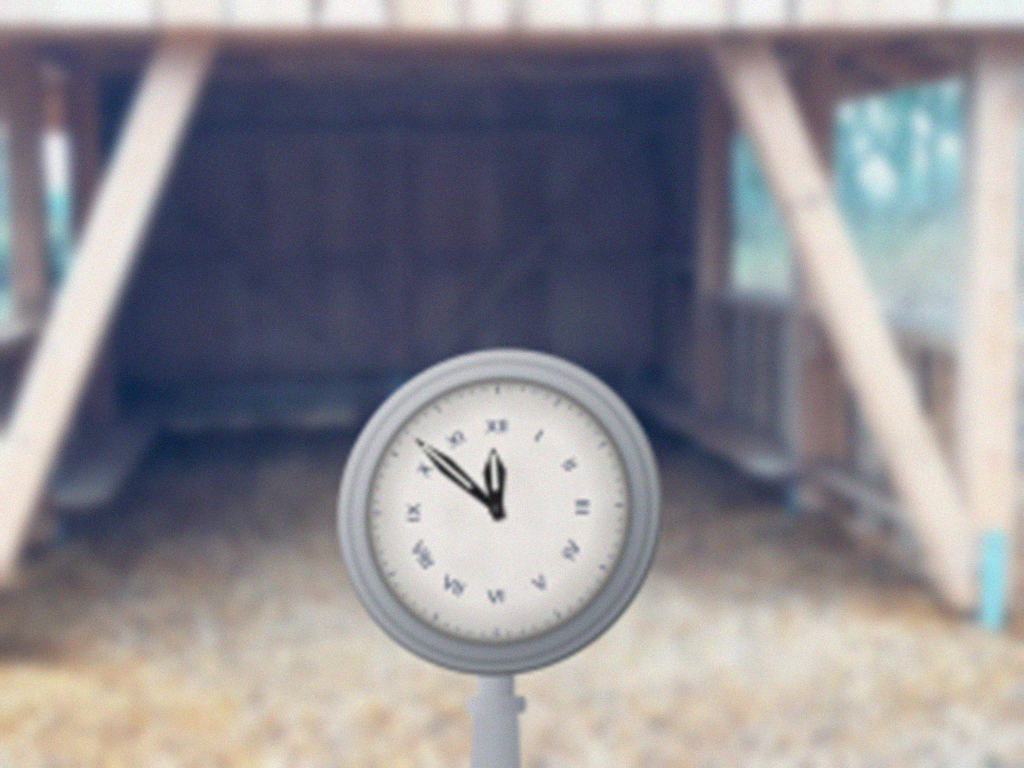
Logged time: {"hour": 11, "minute": 52}
